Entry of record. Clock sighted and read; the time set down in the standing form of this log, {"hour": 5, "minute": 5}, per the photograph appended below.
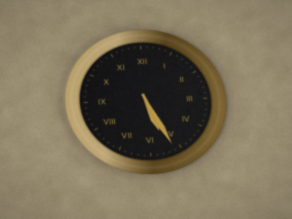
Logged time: {"hour": 5, "minute": 26}
